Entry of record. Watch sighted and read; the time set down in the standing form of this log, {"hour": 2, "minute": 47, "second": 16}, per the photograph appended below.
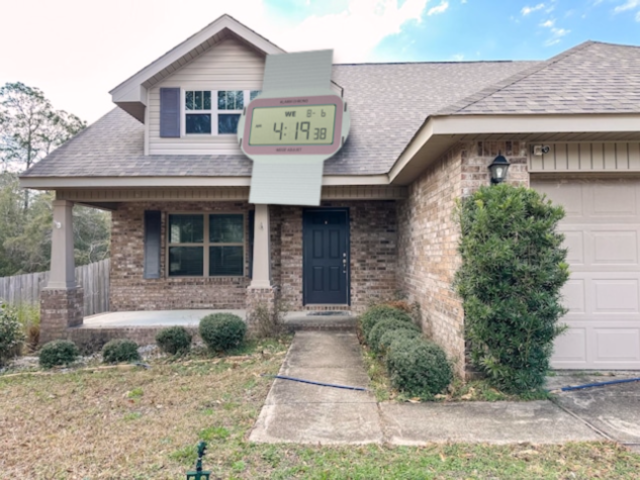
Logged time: {"hour": 4, "minute": 19, "second": 38}
